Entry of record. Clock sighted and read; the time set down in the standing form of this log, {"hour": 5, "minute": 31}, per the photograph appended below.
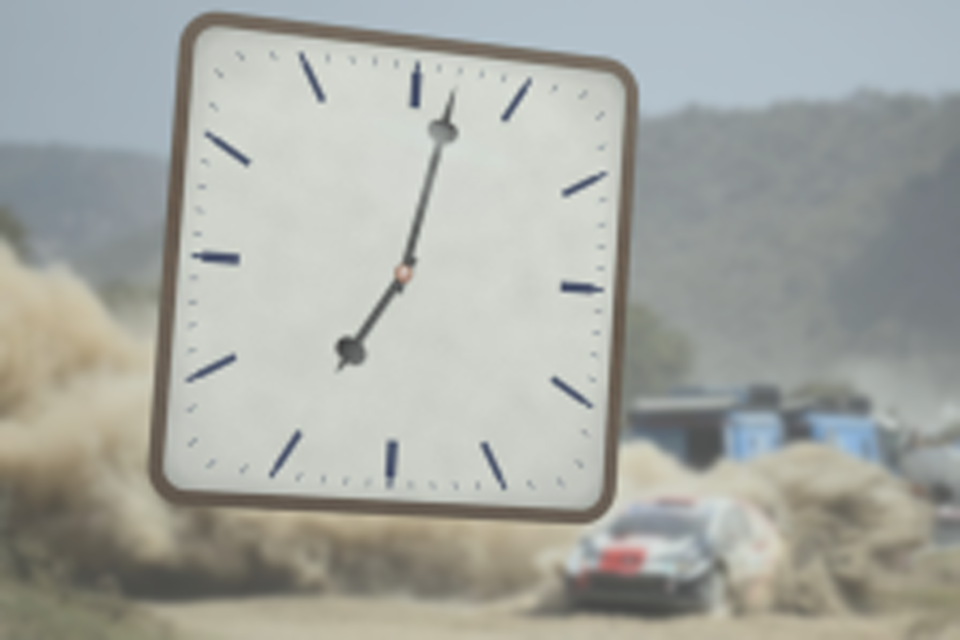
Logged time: {"hour": 7, "minute": 2}
